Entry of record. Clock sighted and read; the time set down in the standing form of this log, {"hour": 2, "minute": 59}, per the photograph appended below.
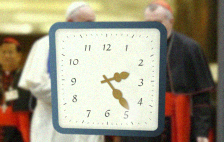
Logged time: {"hour": 2, "minute": 24}
